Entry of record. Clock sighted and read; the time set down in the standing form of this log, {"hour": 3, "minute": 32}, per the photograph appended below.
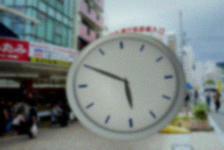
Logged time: {"hour": 5, "minute": 50}
